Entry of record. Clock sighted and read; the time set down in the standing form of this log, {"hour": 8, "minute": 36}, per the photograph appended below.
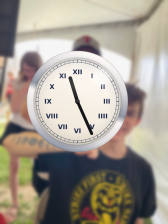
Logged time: {"hour": 11, "minute": 26}
